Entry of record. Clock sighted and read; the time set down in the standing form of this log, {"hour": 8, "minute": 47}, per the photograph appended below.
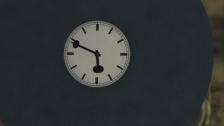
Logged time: {"hour": 5, "minute": 49}
